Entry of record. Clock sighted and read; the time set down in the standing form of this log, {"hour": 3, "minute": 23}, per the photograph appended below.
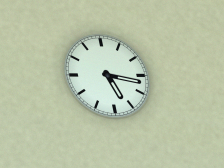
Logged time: {"hour": 5, "minute": 17}
